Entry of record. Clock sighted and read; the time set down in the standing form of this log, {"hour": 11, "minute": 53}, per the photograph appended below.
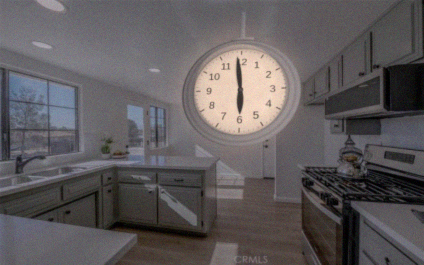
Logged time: {"hour": 5, "minute": 59}
